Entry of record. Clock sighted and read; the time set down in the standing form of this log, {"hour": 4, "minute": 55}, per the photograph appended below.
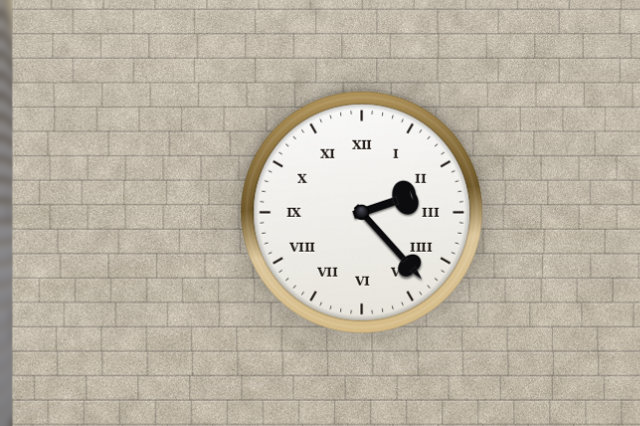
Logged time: {"hour": 2, "minute": 23}
